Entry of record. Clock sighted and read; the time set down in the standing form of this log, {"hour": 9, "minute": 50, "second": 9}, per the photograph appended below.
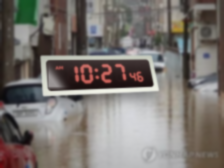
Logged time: {"hour": 10, "minute": 27, "second": 46}
